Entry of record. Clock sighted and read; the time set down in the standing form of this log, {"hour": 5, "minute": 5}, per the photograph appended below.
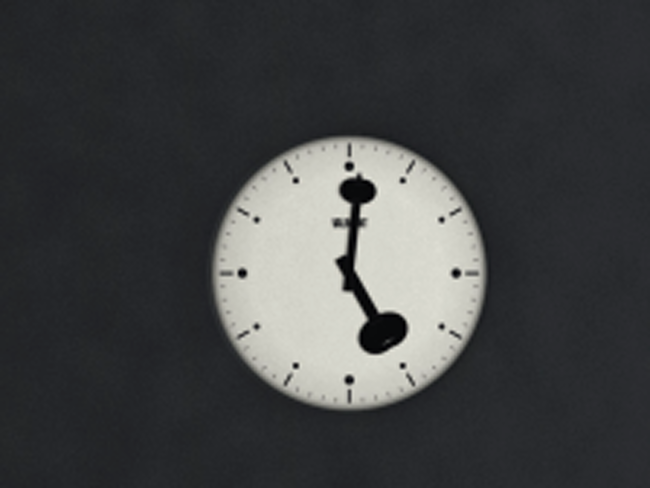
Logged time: {"hour": 5, "minute": 1}
